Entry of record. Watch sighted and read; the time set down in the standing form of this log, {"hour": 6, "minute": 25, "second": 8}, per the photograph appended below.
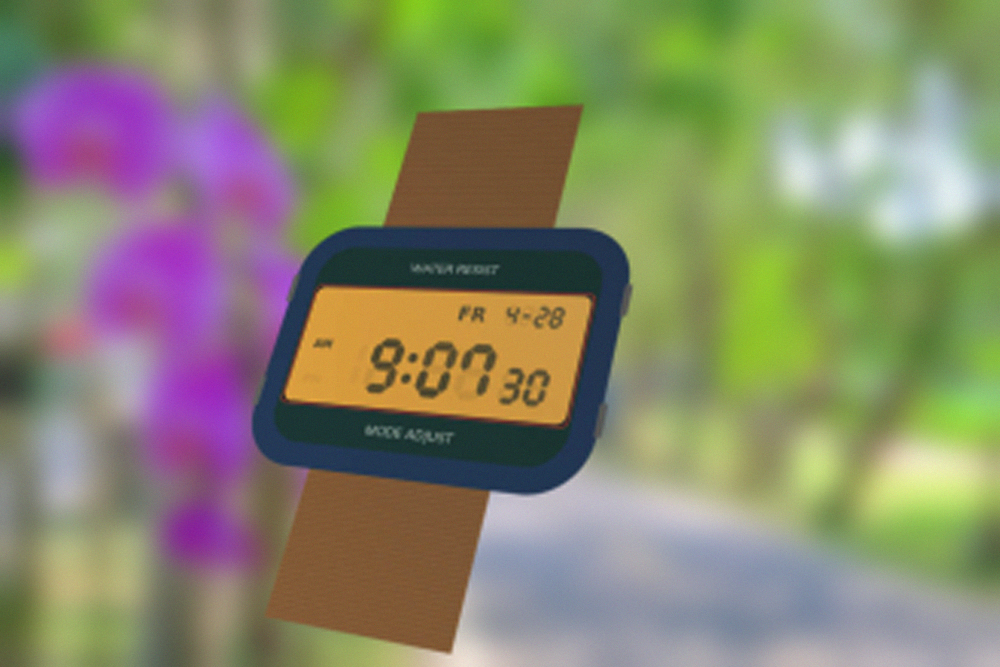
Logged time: {"hour": 9, "minute": 7, "second": 30}
